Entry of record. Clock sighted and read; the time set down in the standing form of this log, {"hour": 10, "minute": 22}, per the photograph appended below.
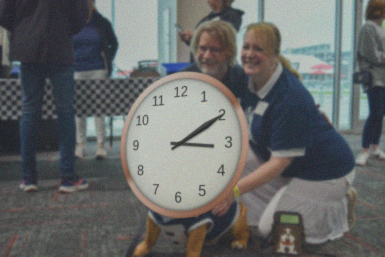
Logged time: {"hour": 3, "minute": 10}
